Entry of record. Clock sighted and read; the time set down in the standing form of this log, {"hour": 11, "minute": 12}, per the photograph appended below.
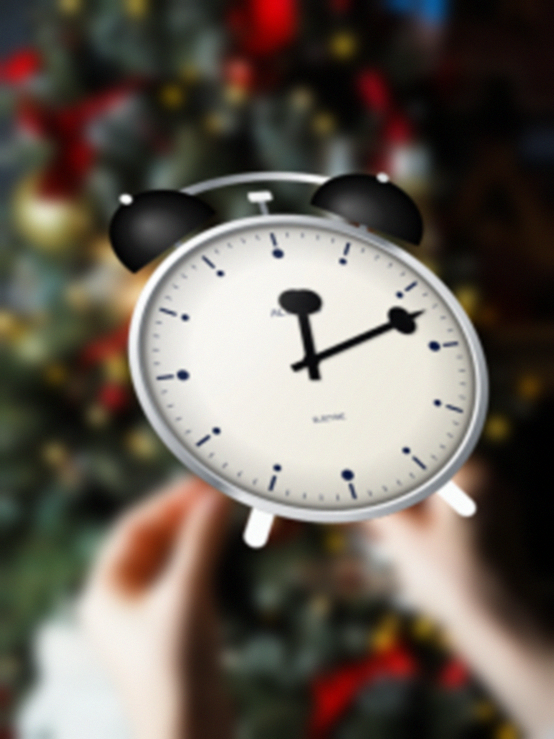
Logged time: {"hour": 12, "minute": 12}
